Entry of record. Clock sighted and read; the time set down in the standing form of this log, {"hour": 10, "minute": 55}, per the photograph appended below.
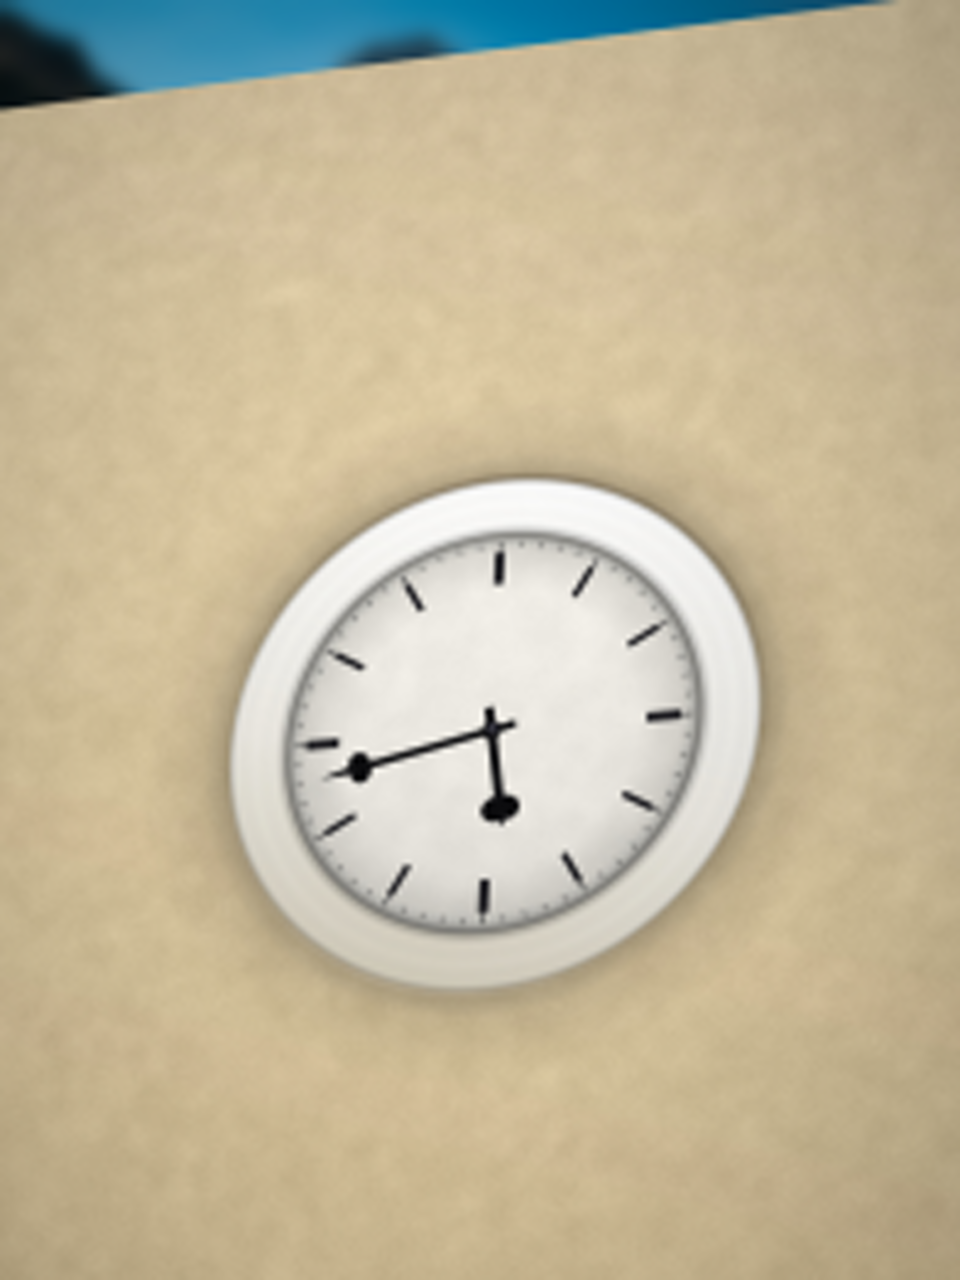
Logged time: {"hour": 5, "minute": 43}
